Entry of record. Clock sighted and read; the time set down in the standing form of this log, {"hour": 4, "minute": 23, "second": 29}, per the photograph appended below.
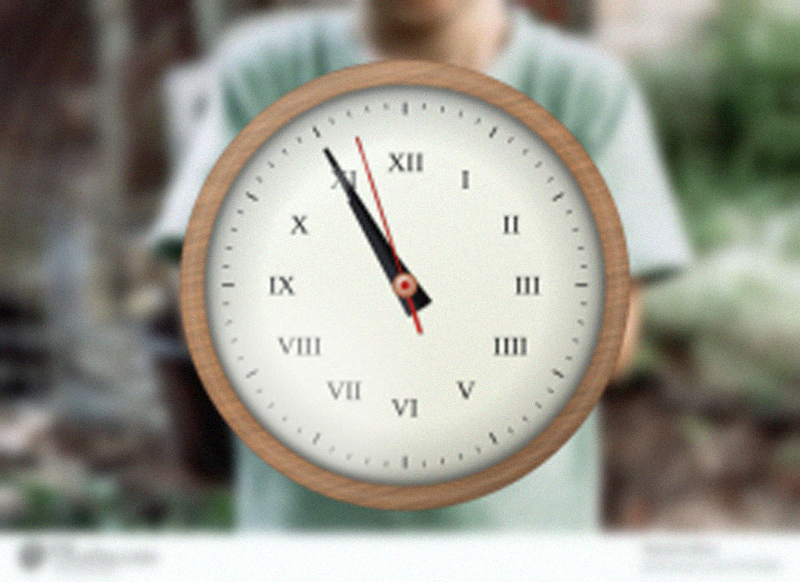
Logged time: {"hour": 10, "minute": 54, "second": 57}
